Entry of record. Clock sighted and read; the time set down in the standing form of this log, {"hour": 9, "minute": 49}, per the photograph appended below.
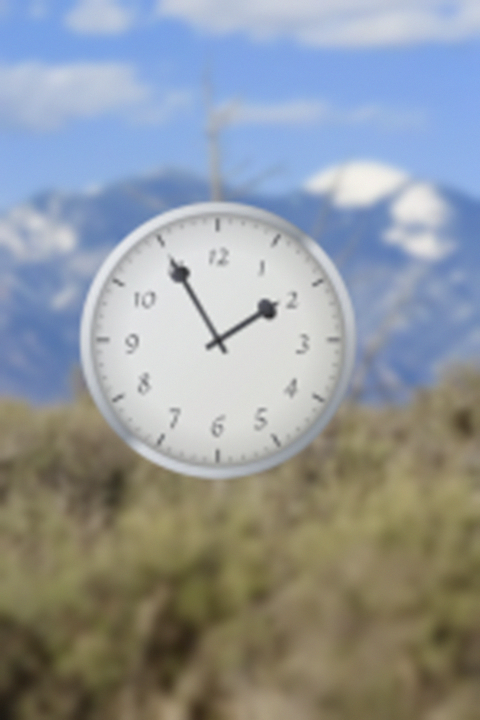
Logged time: {"hour": 1, "minute": 55}
